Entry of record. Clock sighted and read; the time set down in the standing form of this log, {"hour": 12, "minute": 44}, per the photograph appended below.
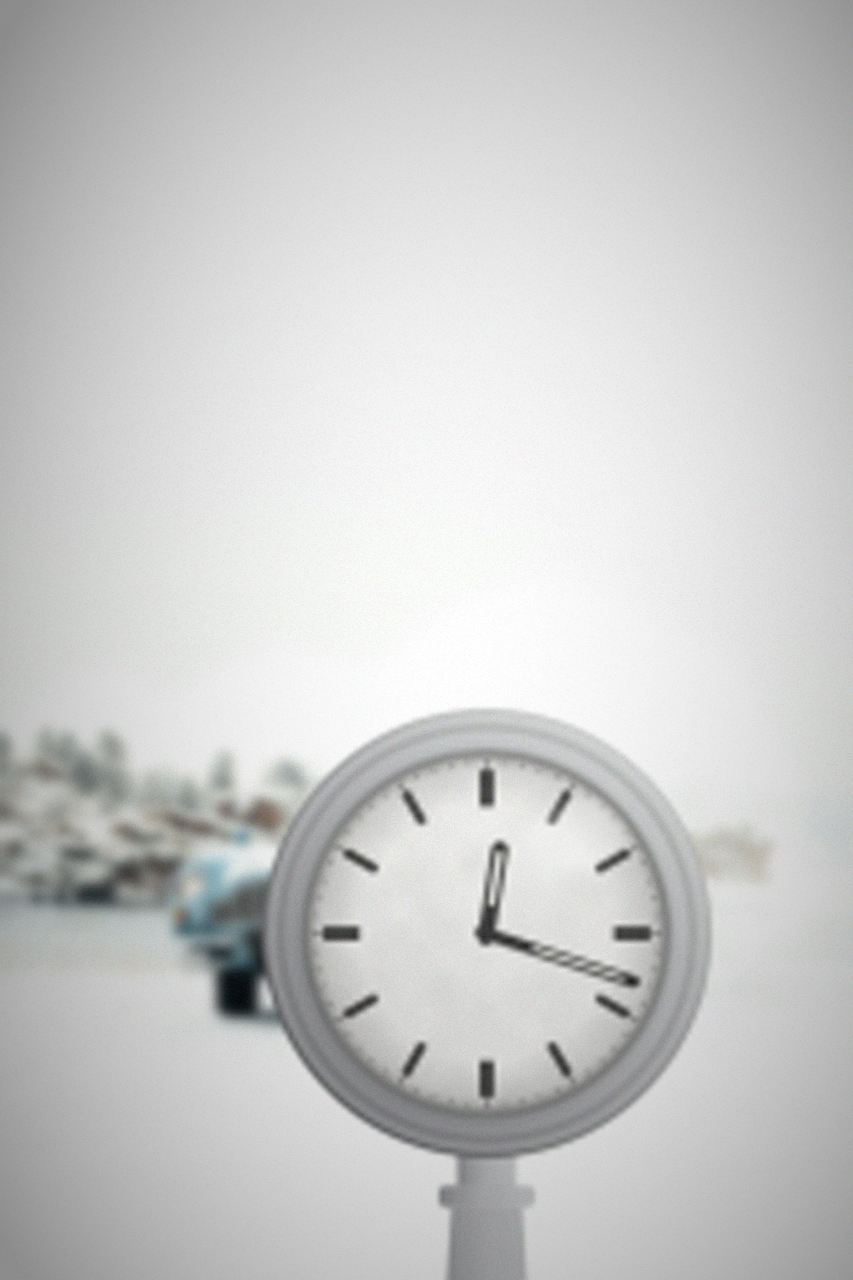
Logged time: {"hour": 12, "minute": 18}
